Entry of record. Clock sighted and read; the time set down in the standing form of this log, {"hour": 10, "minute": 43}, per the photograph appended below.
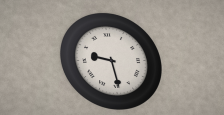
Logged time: {"hour": 9, "minute": 29}
